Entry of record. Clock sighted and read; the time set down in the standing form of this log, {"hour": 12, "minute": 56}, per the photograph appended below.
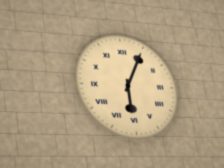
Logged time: {"hour": 6, "minute": 5}
